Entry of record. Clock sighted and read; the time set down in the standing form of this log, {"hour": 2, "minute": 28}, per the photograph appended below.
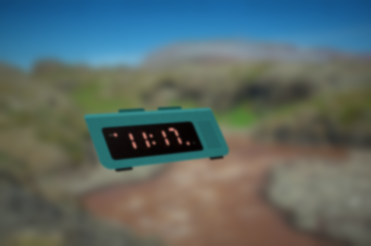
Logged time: {"hour": 11, "minute": 17}
